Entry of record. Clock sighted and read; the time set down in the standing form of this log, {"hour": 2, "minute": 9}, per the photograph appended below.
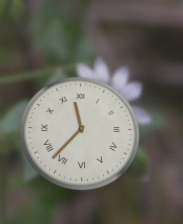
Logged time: {"hour": 11, "minute": 37}
